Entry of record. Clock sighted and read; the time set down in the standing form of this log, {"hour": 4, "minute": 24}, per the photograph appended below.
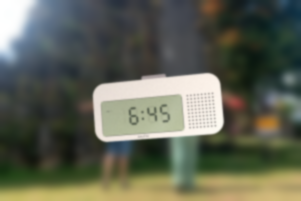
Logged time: {"hour": 6, "minute": 45}
